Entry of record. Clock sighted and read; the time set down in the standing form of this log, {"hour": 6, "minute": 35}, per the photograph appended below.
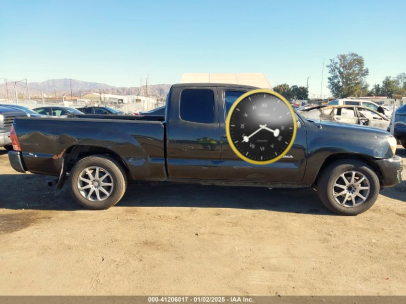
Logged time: {"hour": 3, "minute": 39}
